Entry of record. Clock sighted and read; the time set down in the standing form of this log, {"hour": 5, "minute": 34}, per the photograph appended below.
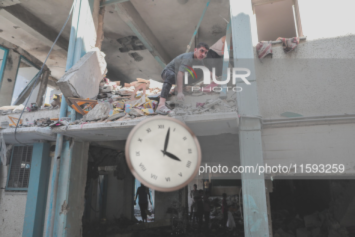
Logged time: {"hour": 4, "minute": 3}
